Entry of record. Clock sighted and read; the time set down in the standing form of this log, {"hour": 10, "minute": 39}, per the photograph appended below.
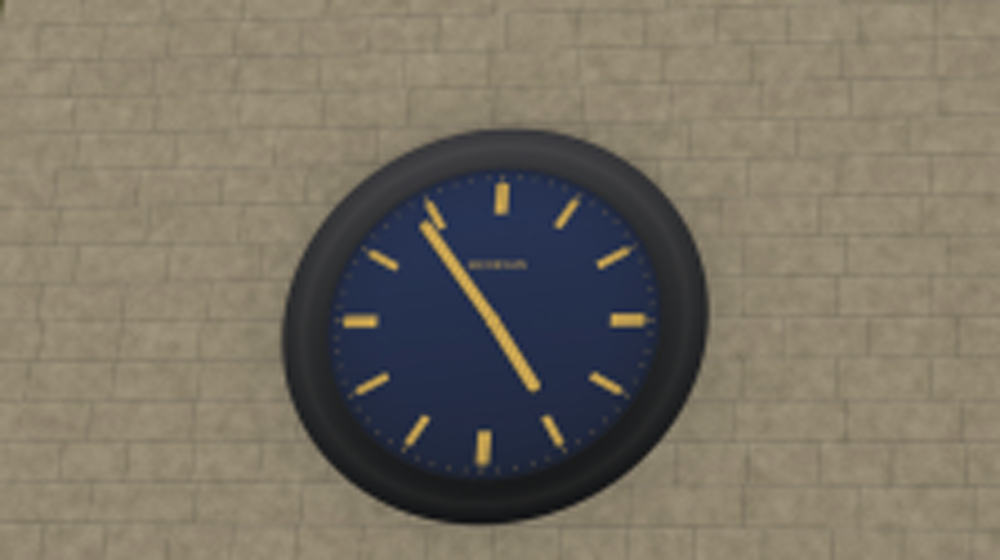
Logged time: {"hour": 4, "minute": 54}
